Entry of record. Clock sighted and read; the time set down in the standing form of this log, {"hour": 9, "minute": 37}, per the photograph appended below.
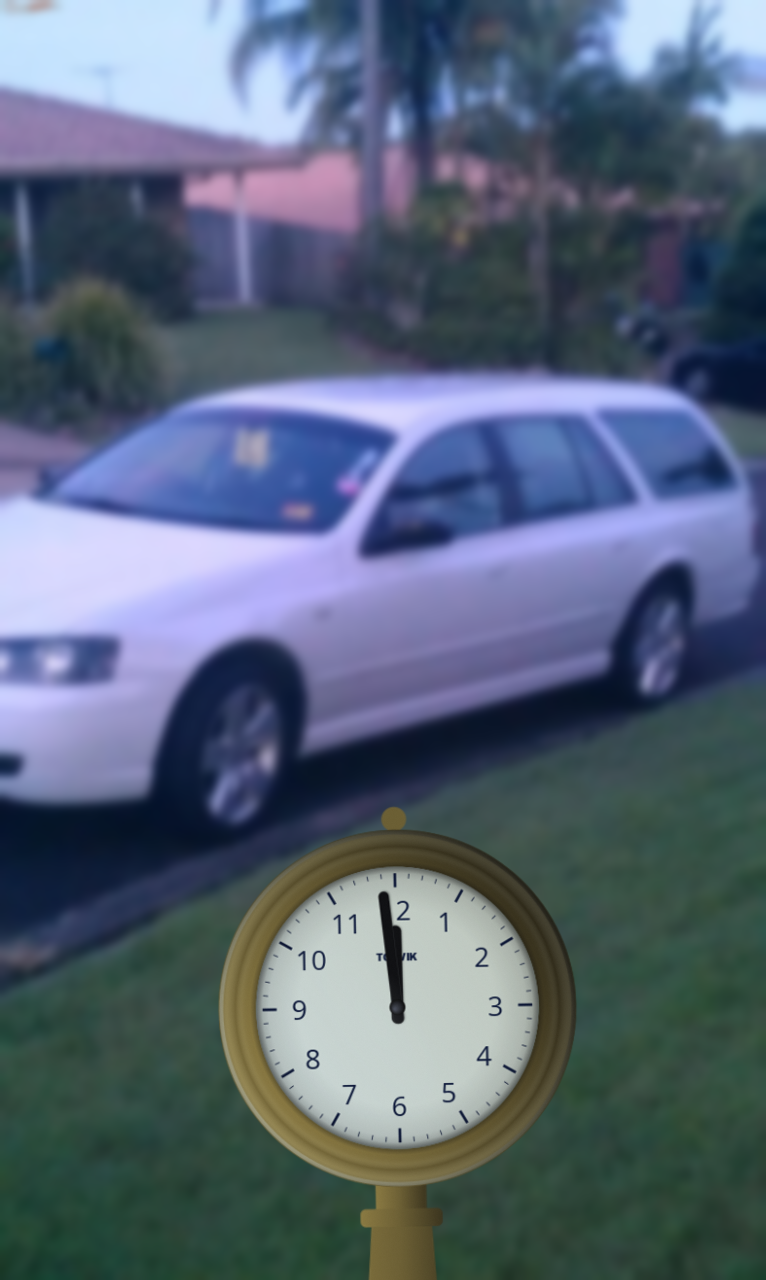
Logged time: {"hour": 11, "minute": 59}
